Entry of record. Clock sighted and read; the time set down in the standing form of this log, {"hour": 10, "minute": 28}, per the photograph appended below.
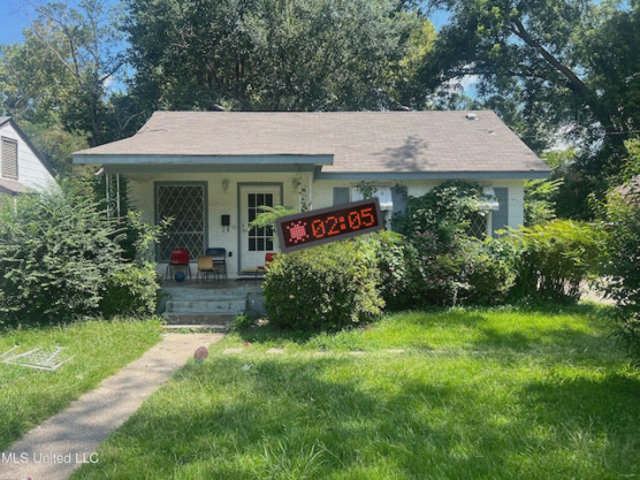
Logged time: {"hour": 2, "minute": 5}
